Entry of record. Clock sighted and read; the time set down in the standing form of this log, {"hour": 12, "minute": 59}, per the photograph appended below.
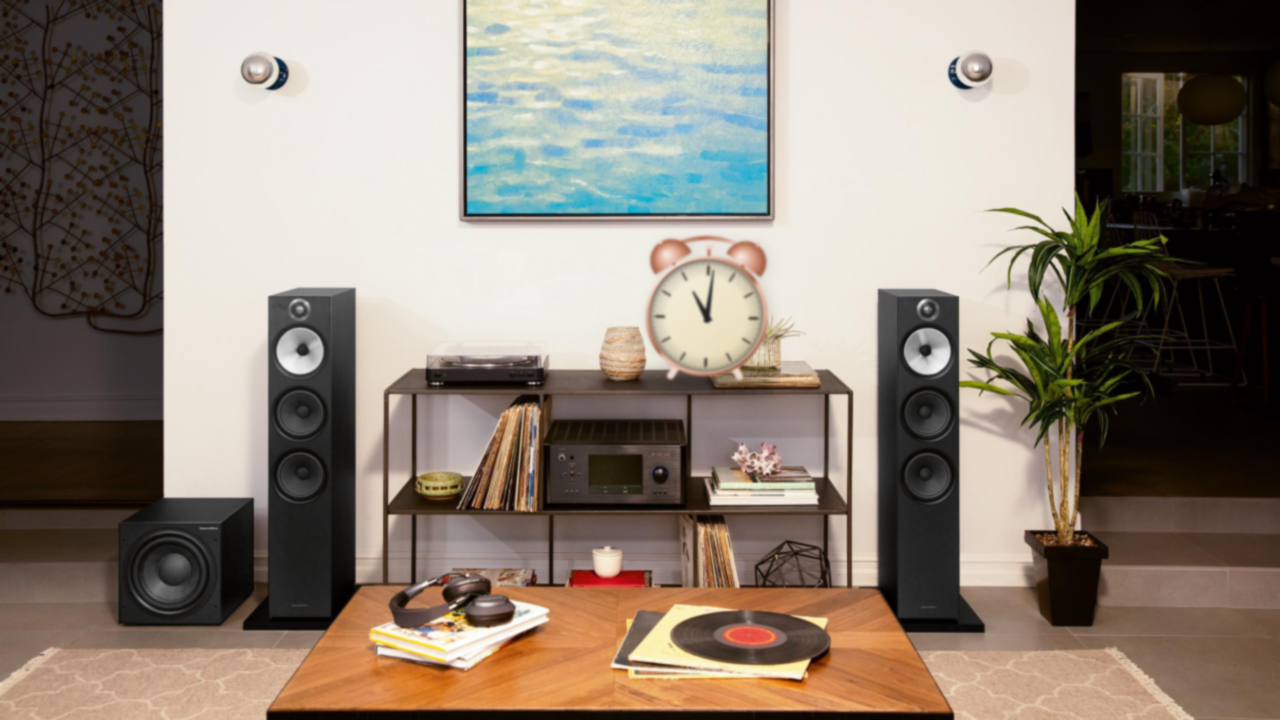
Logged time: {"hour": 11, "minute": 1}
